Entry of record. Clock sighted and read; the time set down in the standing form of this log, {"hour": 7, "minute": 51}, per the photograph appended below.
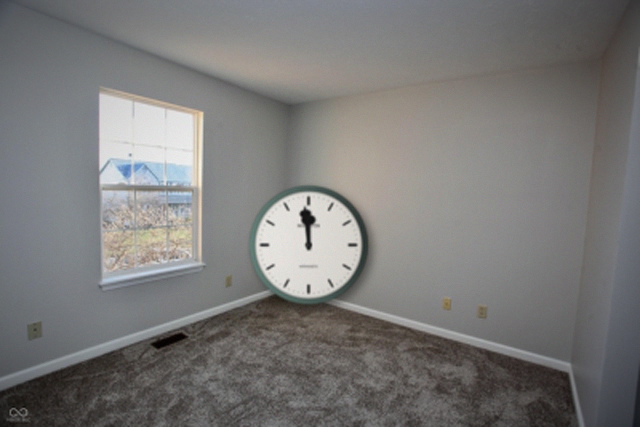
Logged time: {"hour": 11, "minute": 59}
